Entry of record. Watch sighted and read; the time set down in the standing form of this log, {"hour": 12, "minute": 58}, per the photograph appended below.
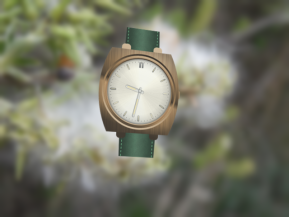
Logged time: {"hour": 9, "minute": 32}
